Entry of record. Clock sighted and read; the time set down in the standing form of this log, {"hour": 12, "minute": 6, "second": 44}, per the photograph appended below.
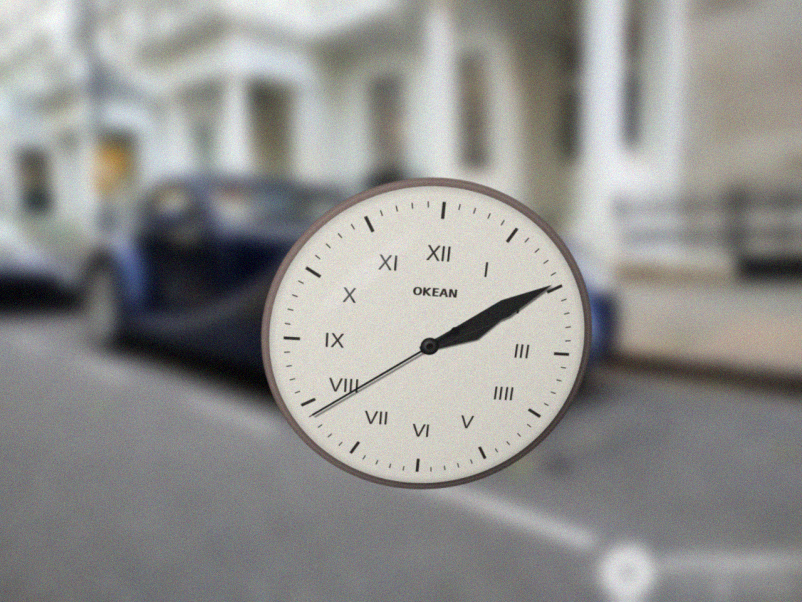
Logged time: {"hour": 2, "minute": 9, "second": 39}
